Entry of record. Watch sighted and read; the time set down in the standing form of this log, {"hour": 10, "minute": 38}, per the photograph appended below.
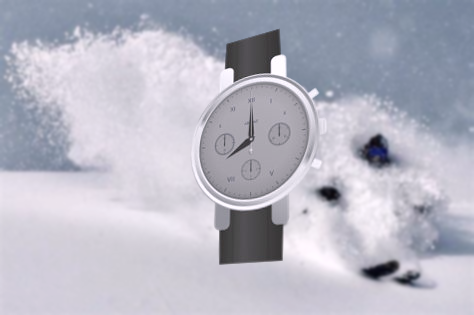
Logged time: {"hour": 8, "minute": 0}
